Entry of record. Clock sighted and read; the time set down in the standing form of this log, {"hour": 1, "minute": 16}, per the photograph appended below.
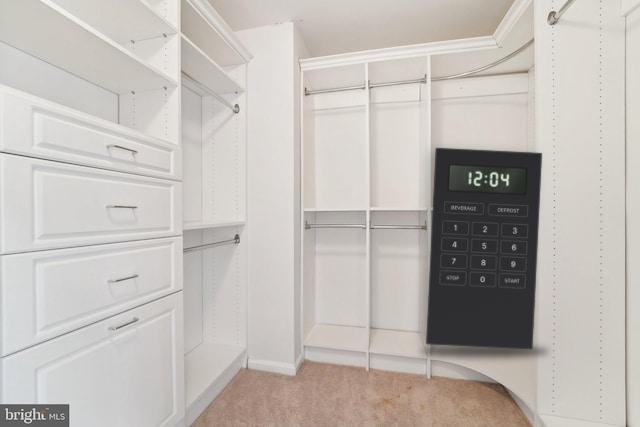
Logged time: {"hour": 12, "minute": 4}
